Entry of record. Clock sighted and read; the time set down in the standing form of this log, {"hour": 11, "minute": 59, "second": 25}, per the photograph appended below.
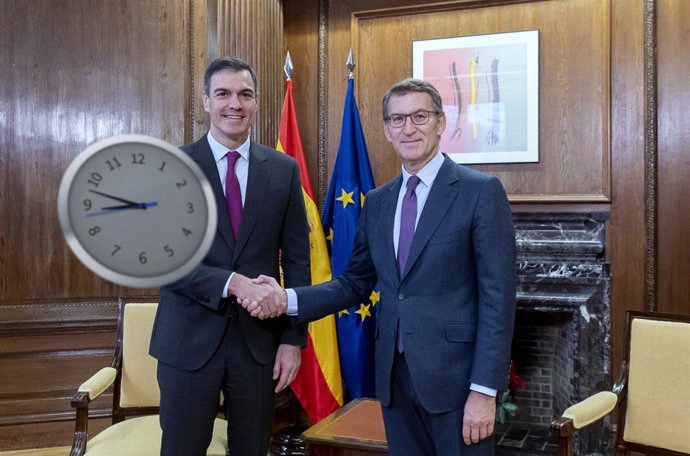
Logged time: {"hour": 8, "minute": 47, "second": 43}
